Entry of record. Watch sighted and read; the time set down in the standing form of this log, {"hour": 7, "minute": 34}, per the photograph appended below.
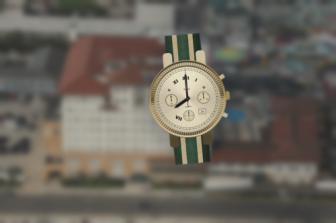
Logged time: {"hour": 8, "minute": 0}
